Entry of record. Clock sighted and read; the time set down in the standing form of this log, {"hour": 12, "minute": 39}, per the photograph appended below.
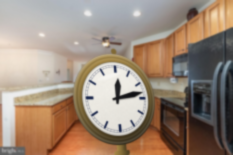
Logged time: {"hour": 12, "minute": 13}
